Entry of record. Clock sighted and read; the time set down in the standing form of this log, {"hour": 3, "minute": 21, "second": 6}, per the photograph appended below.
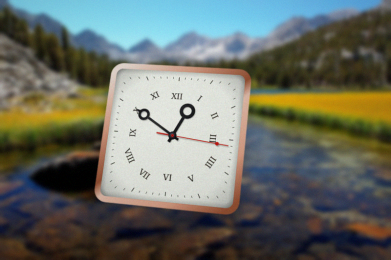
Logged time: {"hour": 12, "minute": 50, "second": 16}
